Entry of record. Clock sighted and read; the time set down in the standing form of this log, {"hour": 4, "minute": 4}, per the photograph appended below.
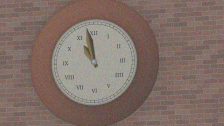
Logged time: {"hour": 10, "minute": 58}
